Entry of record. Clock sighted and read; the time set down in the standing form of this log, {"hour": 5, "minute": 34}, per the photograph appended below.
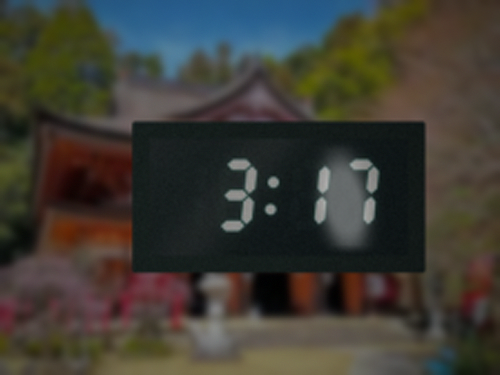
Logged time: {"hour": 3, "minute": 17}
